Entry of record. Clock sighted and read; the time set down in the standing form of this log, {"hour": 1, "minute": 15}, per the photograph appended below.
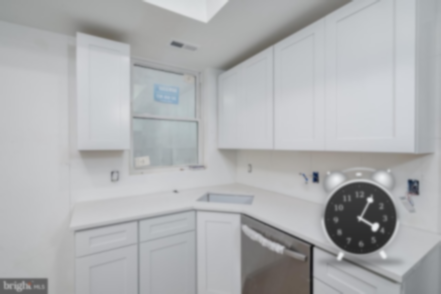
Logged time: {"hour": 4, "minute": 5}
